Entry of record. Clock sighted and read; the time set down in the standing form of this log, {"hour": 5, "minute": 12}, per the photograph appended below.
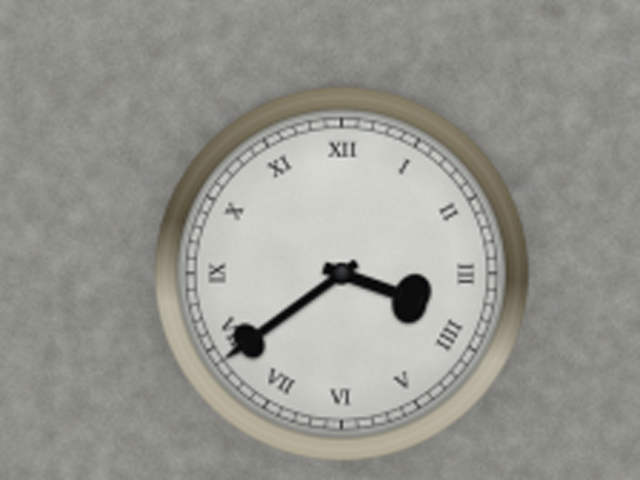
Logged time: {"hour": 3, "minute": 39}
